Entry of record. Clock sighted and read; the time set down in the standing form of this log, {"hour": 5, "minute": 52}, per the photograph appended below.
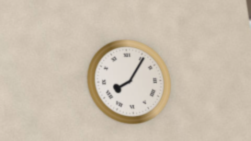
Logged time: {"hour": 8, "minute": 6}
